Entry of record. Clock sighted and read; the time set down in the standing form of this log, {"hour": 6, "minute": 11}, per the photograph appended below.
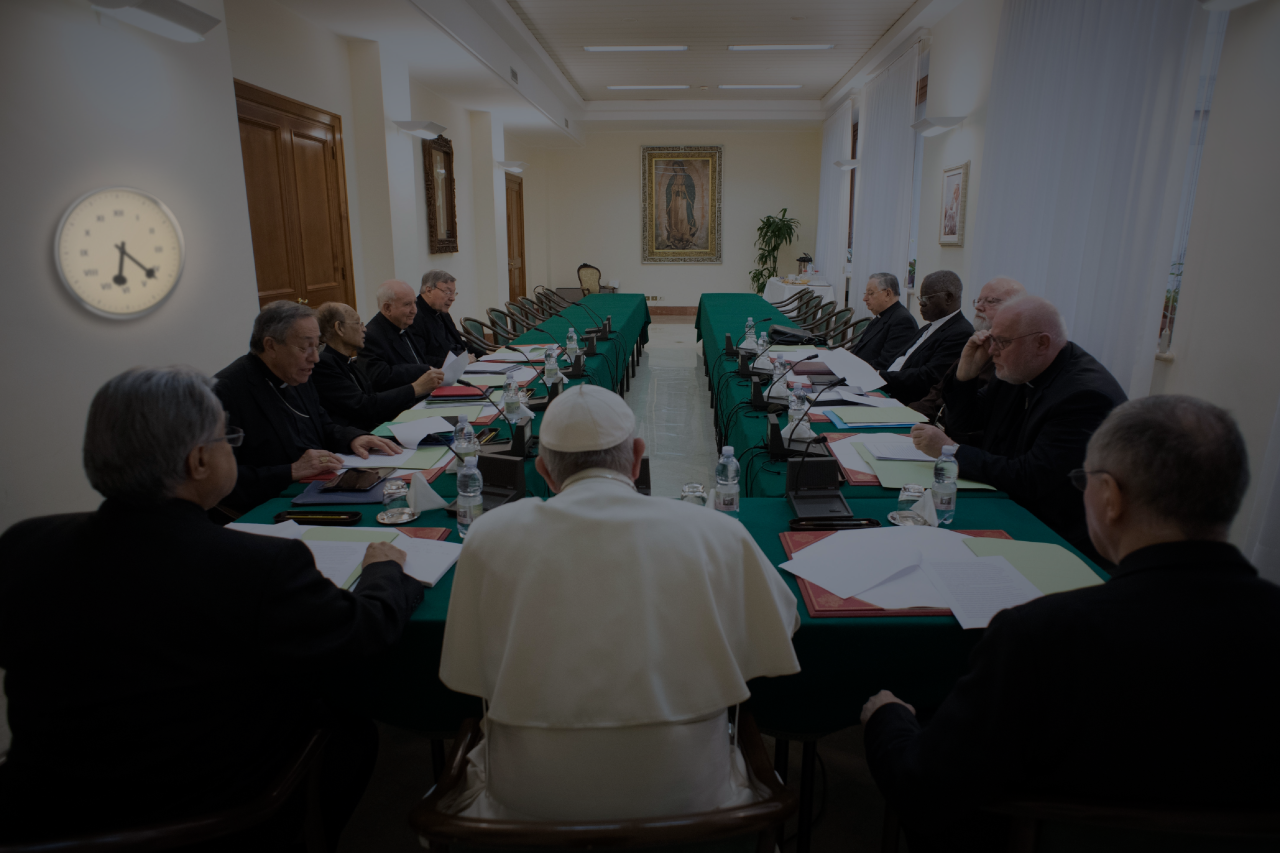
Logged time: {"hour": 6, "minute": 22}
